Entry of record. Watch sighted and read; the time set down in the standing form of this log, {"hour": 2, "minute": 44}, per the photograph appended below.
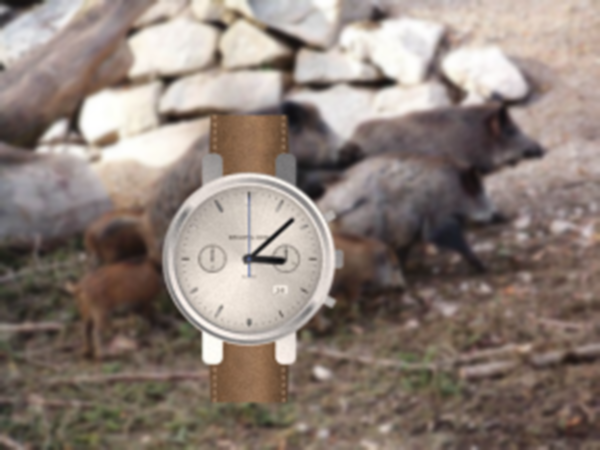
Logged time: {"hour": 3, "minute": 8}
